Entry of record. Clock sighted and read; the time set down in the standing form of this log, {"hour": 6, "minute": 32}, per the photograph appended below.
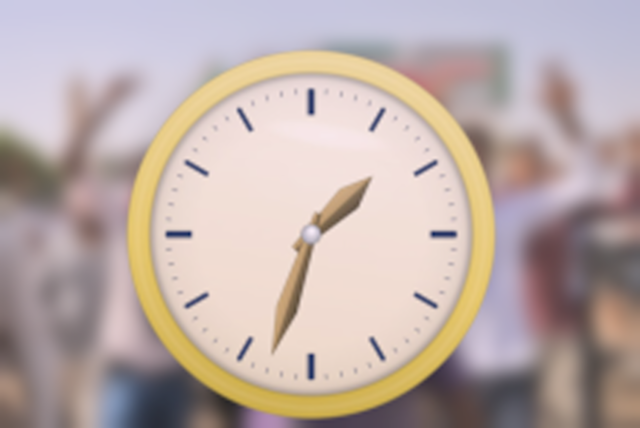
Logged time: {"hour": 1, "minute": 33}
